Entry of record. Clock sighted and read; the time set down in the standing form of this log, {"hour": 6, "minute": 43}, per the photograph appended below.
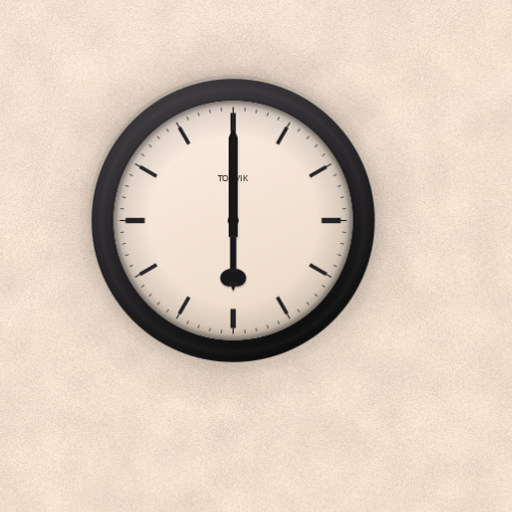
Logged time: {"hour": 6, "minute": 0}
